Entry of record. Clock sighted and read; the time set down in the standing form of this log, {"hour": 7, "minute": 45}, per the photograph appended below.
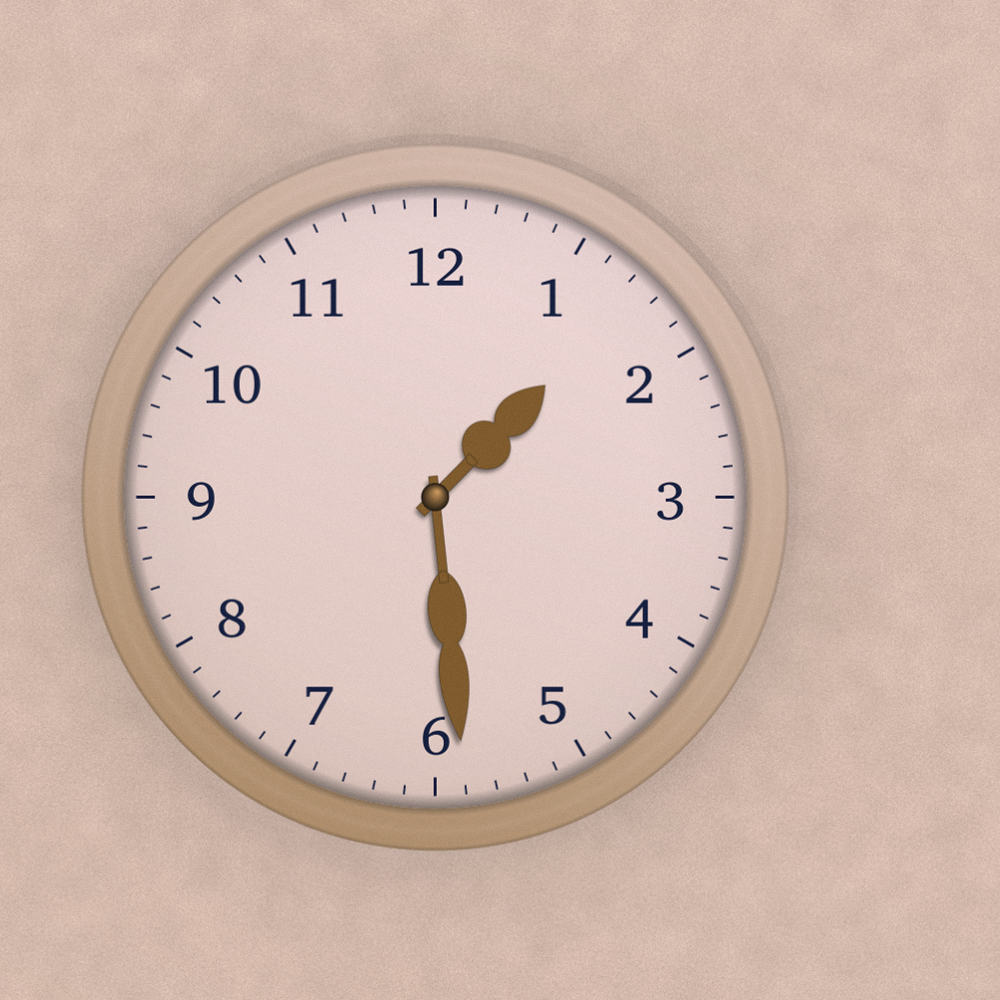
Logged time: {"hour": 1, "minute": 29}
